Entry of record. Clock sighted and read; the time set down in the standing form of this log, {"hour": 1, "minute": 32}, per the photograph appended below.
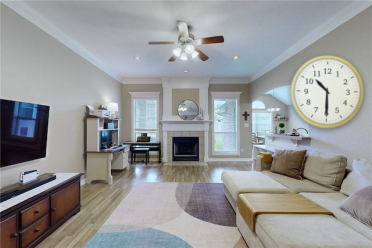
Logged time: {"hour": 10, "minute": 30}
